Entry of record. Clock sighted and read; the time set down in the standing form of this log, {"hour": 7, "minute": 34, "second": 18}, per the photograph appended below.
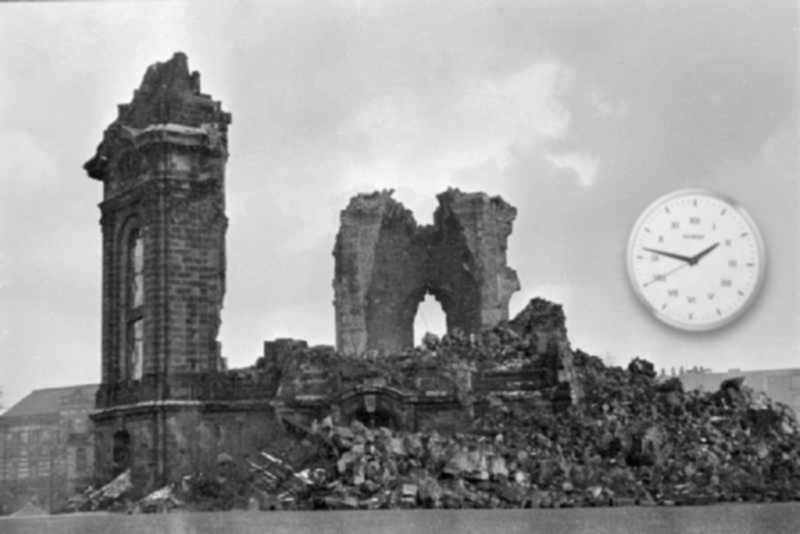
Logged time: {"hour": 1, "minute": 46, "second": 40}
